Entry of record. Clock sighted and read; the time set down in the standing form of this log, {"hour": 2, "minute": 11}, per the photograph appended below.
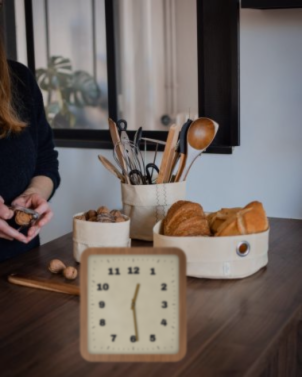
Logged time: {"hour": 12, "minute": 29}
